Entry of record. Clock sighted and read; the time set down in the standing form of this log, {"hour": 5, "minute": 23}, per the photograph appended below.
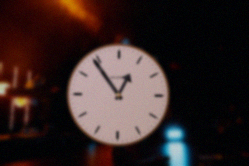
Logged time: {"hour": 12, "minute": 54}
